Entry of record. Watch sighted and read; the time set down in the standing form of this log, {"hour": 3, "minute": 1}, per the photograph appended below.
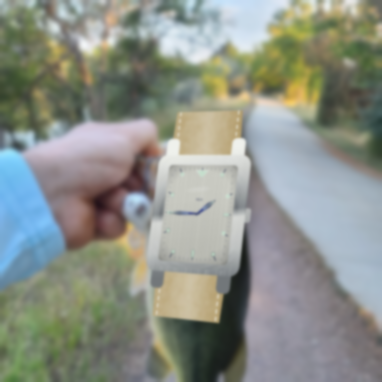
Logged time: {"hour": 1, "minute": 45}
